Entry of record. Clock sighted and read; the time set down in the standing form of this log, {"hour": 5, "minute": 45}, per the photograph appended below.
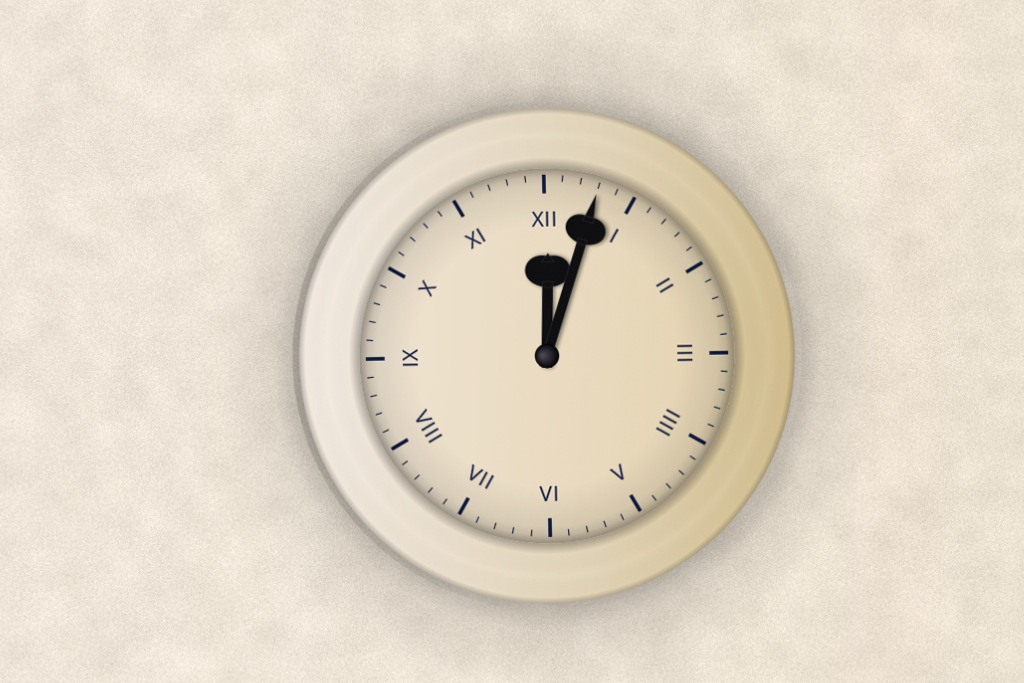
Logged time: {"hour": 12, "minute": 3}
